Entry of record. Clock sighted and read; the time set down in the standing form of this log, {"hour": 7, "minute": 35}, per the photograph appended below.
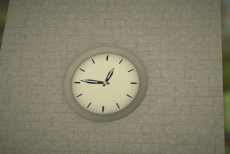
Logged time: {"hour": 12, "minute": 46}
